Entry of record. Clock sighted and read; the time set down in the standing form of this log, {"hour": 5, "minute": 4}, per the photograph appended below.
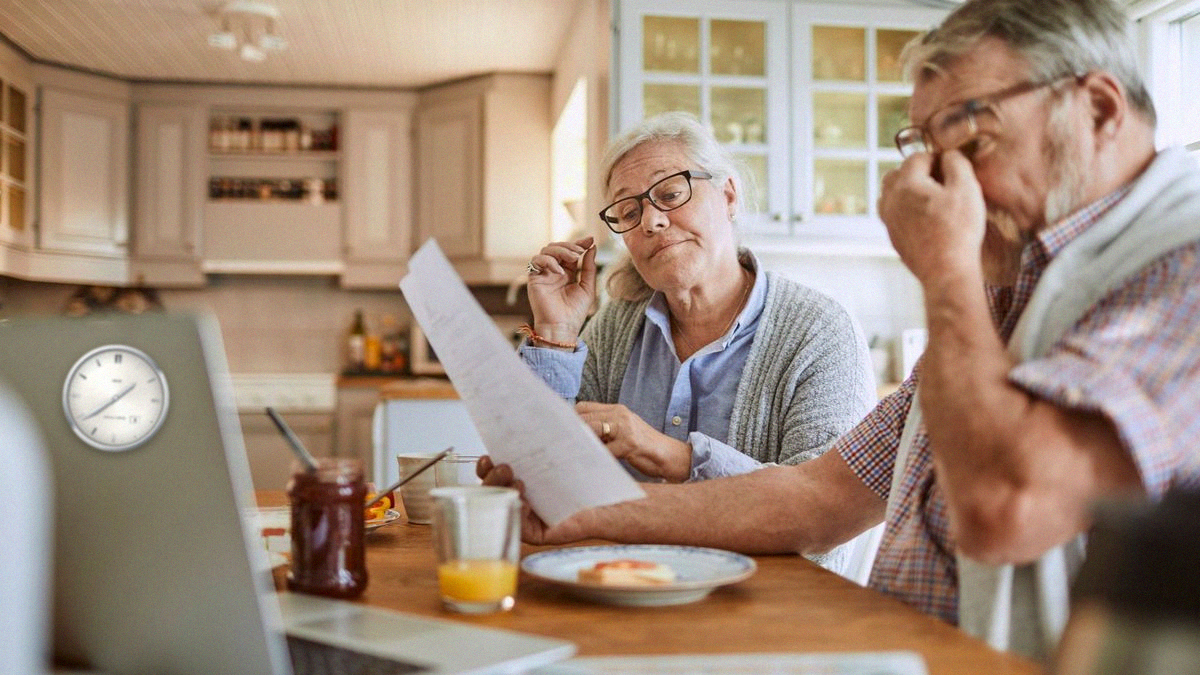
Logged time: {"hour": 1, "minute": 39}
